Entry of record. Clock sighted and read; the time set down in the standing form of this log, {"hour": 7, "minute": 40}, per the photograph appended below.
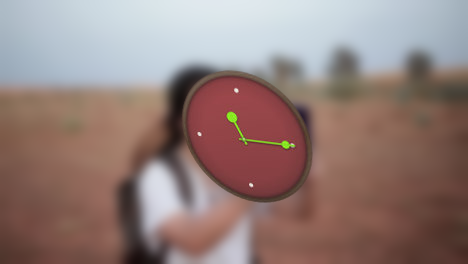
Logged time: {"hour": 11, "minute": 15}
